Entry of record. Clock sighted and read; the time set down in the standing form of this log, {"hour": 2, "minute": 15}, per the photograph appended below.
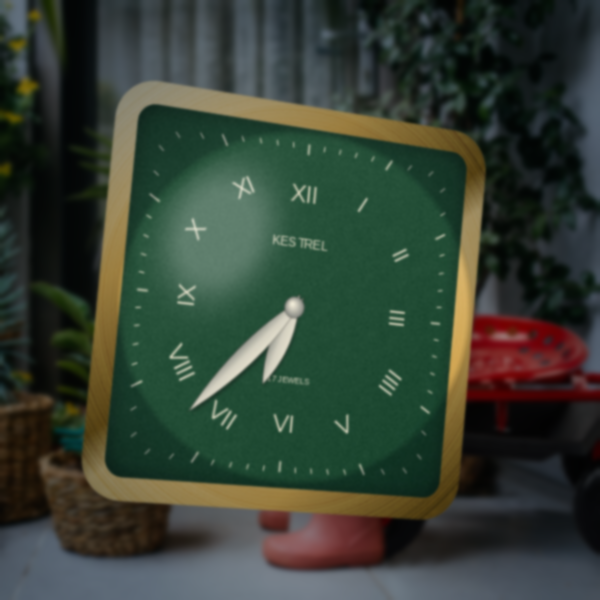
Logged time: {"hour": 6, "minute": 37}
